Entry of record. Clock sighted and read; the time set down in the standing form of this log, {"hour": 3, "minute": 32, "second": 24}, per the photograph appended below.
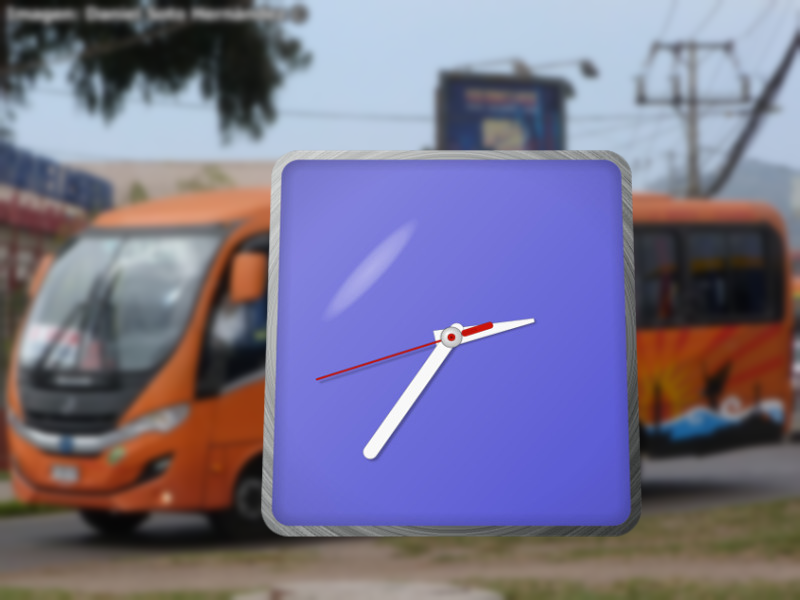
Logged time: {"hour": 2, "minute": 35, "second": 42}
